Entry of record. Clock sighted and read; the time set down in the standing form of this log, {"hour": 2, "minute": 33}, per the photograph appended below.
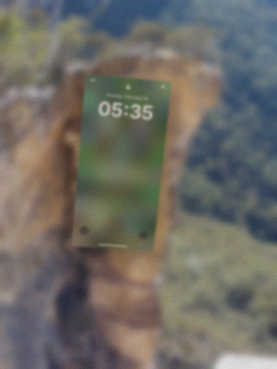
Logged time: {"hour": 5, "minute": 35}
